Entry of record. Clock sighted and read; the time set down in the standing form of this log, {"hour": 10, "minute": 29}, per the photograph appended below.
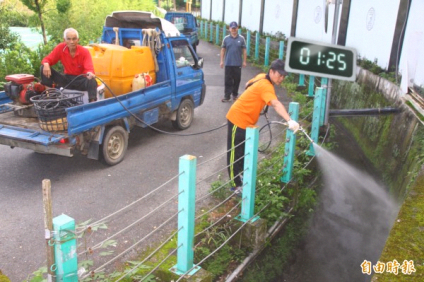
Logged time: {"hour": 1, "minute": 25}
